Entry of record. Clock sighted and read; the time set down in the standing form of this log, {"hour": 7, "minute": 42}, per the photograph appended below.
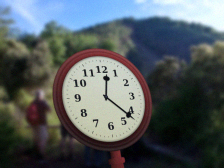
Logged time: {"hour": 12, "minute": 22}
